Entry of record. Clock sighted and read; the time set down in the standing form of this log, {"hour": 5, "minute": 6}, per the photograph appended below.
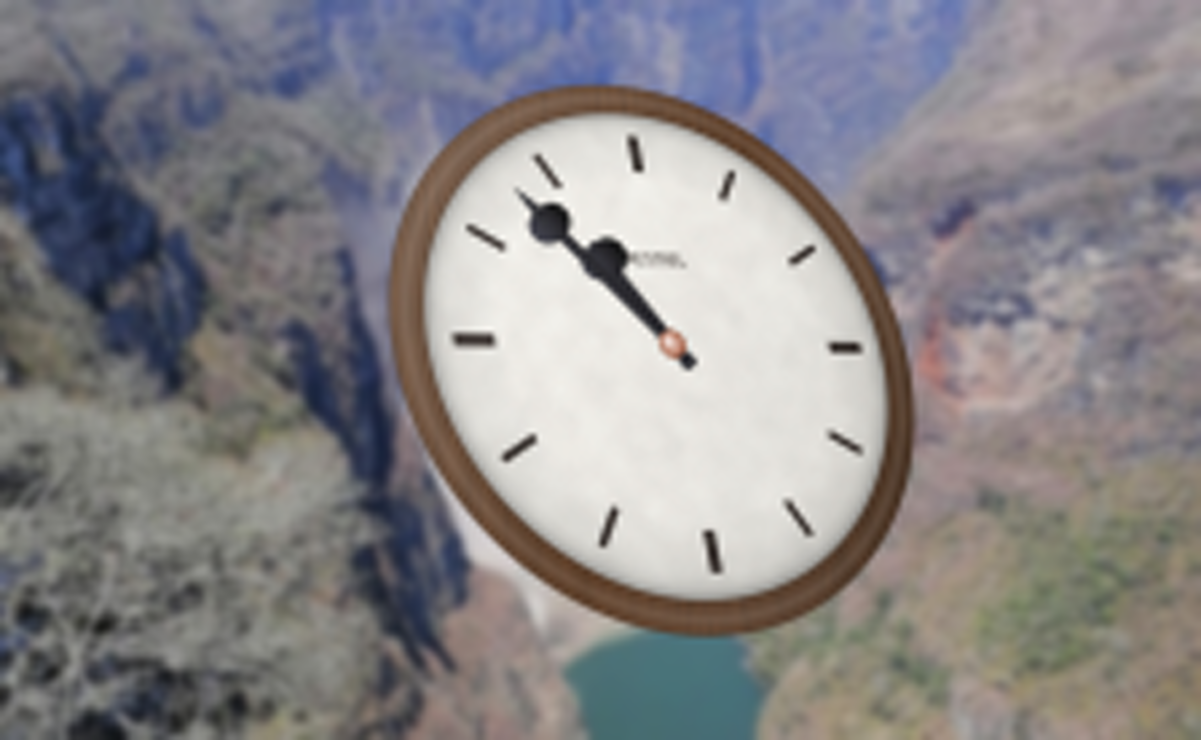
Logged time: {"hour": 10, "minute": 53}
